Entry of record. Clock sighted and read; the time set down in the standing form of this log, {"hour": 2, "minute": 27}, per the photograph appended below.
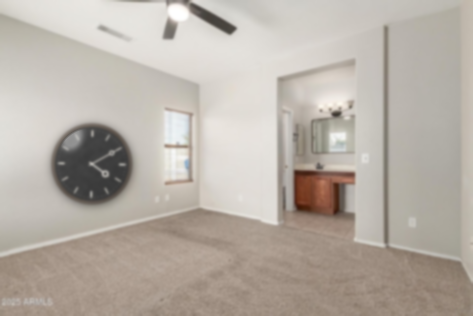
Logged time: {"hour": 4, "minute": 10}
